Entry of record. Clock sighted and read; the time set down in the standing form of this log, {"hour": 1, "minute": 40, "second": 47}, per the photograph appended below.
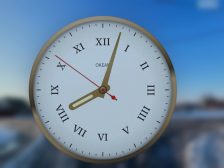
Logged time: {"hour": 8, "minute": 2, "second": 51}
